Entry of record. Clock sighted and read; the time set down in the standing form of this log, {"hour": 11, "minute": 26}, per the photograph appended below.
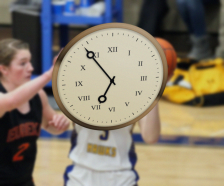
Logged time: {"hour": 6, "minute": 54}
